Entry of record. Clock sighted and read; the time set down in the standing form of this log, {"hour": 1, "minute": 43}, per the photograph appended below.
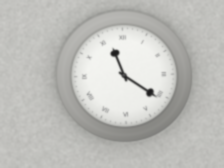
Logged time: {"hour": 11, "minute": 21}
